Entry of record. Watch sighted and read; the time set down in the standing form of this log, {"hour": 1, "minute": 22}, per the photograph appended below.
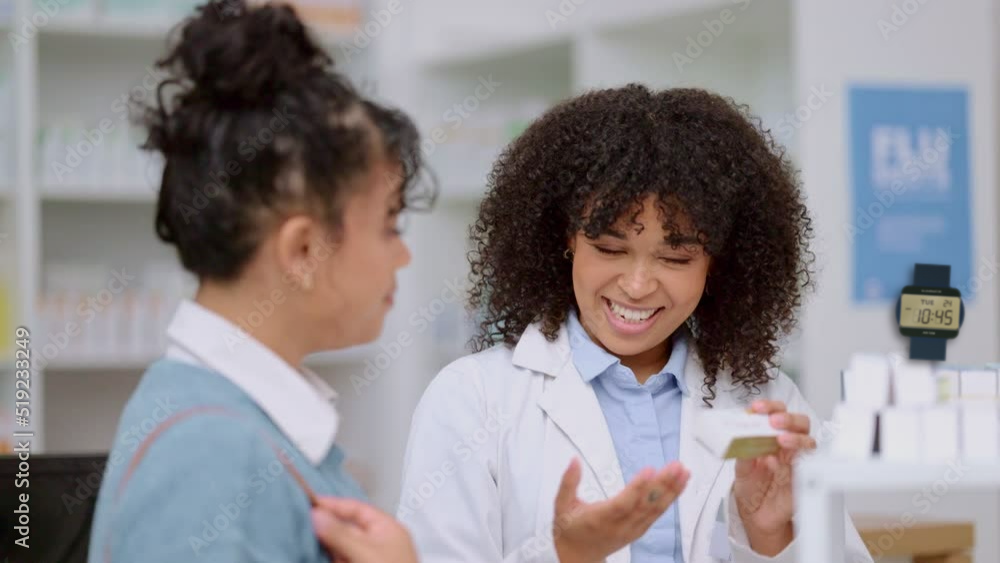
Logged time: {"hour": 10, "minute": 45}
